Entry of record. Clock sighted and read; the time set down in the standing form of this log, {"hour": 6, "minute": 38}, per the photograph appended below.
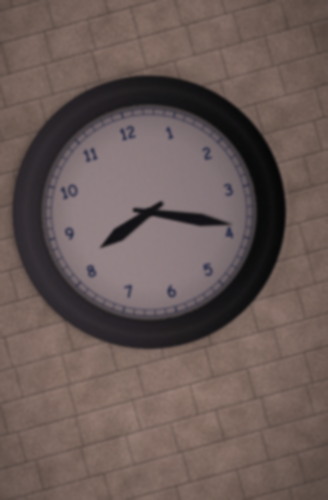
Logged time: {"hour": 8, "minute": 19}
